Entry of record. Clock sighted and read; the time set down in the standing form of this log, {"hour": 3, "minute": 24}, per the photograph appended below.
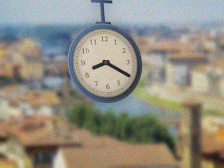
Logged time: {"hour": 8, "minute": 20}
